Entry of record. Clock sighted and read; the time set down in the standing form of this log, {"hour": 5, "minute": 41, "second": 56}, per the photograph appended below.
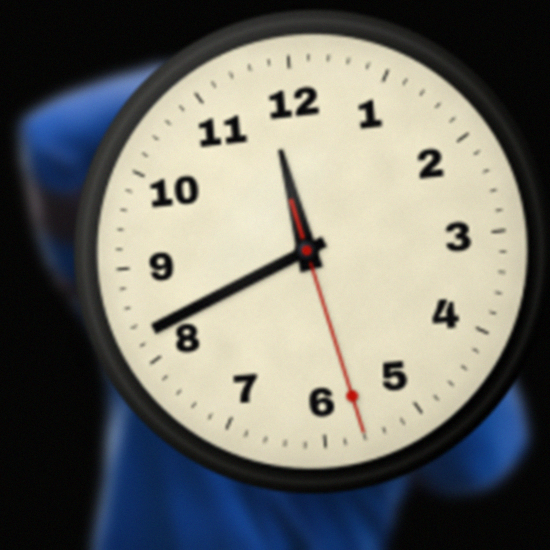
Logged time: {"hour": 11, "minute": 41, "second": 28}
